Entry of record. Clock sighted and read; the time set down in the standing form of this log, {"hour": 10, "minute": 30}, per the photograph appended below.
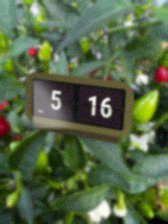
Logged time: {"hour": 5, "minute": 16}
